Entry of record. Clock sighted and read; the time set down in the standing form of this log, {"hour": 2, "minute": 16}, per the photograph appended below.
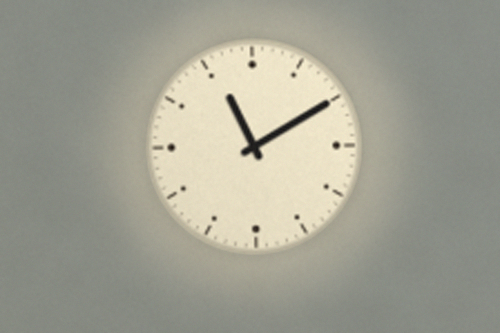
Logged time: {"hour": 11, "minute": 10}
